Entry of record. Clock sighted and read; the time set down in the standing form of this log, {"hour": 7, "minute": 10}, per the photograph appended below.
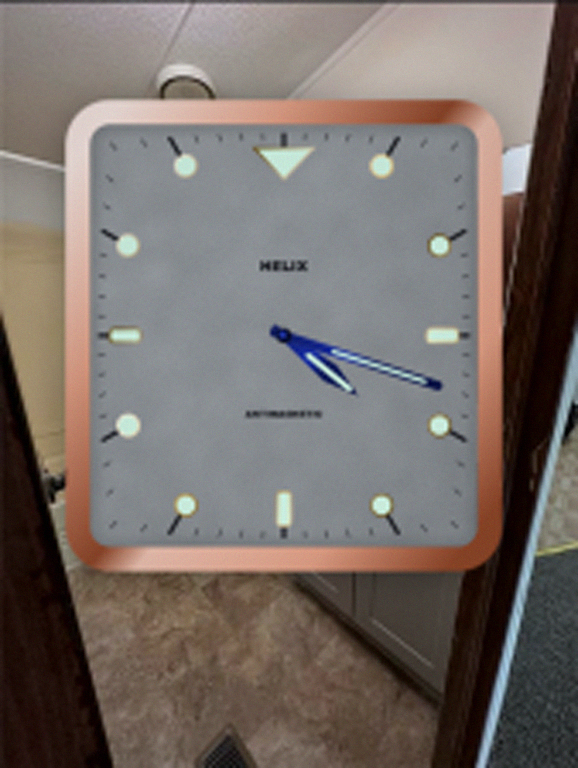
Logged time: {"hour": 4, "minute": 18}
